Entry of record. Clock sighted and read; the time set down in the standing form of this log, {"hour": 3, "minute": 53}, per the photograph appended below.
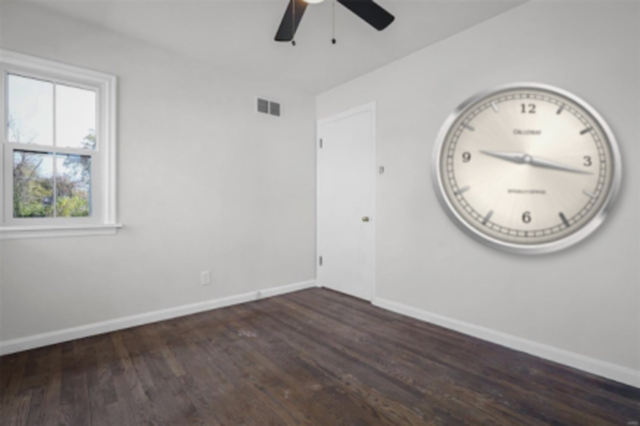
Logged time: {"hour": 9, "minute": 17}
